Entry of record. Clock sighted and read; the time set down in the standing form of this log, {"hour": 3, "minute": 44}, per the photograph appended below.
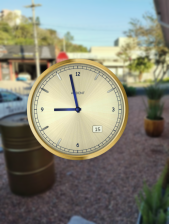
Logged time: {"hour": 8, "minute": 58}
